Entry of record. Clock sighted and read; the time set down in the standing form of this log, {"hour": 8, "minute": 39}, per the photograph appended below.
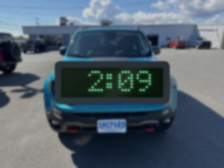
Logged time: {"hour": 2, "minute": 9}
